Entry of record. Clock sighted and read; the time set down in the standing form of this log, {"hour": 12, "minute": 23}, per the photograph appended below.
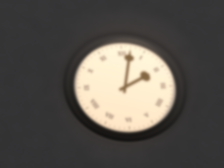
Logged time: {"hour": 2, "minute": 2}
